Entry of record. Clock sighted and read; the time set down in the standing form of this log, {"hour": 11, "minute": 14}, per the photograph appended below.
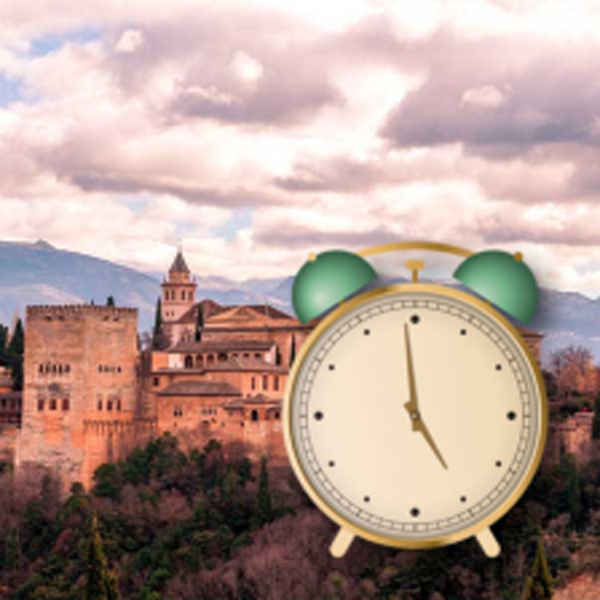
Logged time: {"hour": 4, "minute": 59}
